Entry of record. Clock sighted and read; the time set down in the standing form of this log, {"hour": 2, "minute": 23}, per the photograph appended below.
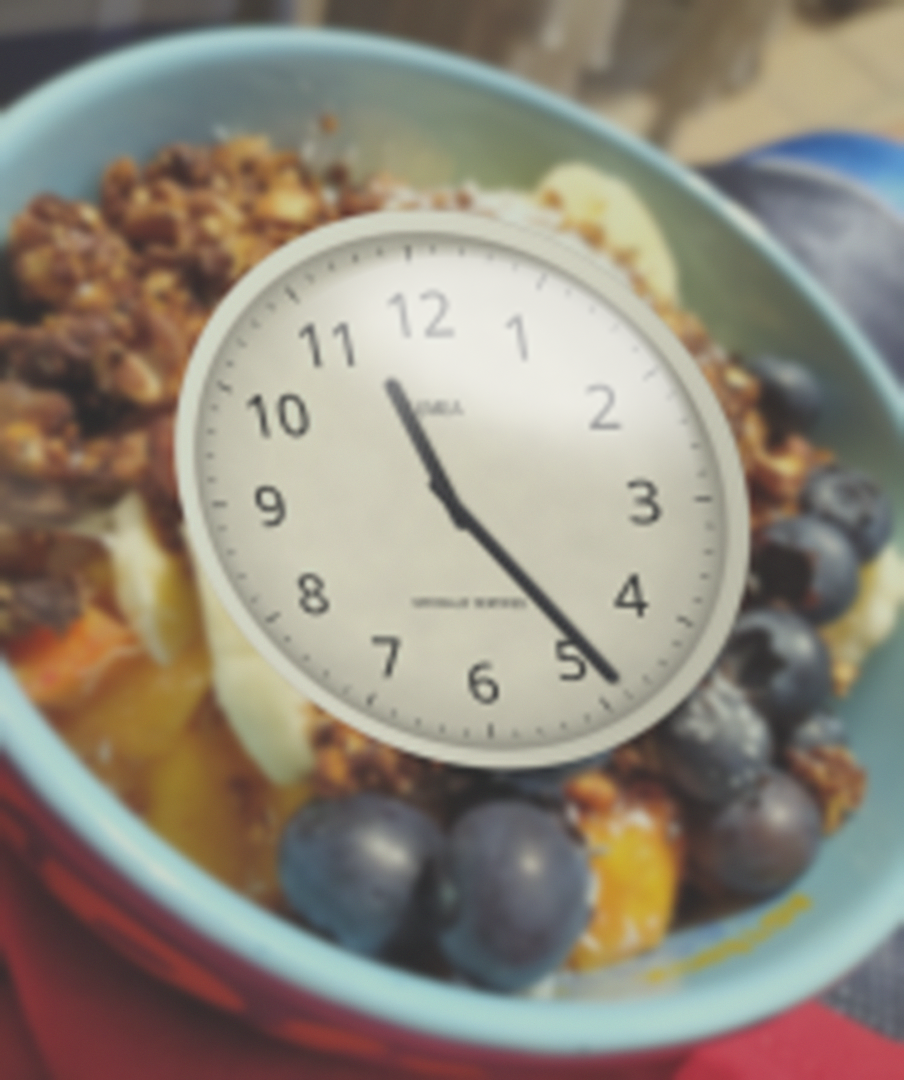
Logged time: {"hour": 11, "minute": 24}
